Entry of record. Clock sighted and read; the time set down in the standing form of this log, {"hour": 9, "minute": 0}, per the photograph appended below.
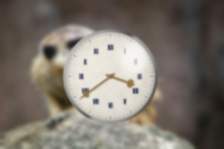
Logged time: {"hour": 3, "minute": 39}
